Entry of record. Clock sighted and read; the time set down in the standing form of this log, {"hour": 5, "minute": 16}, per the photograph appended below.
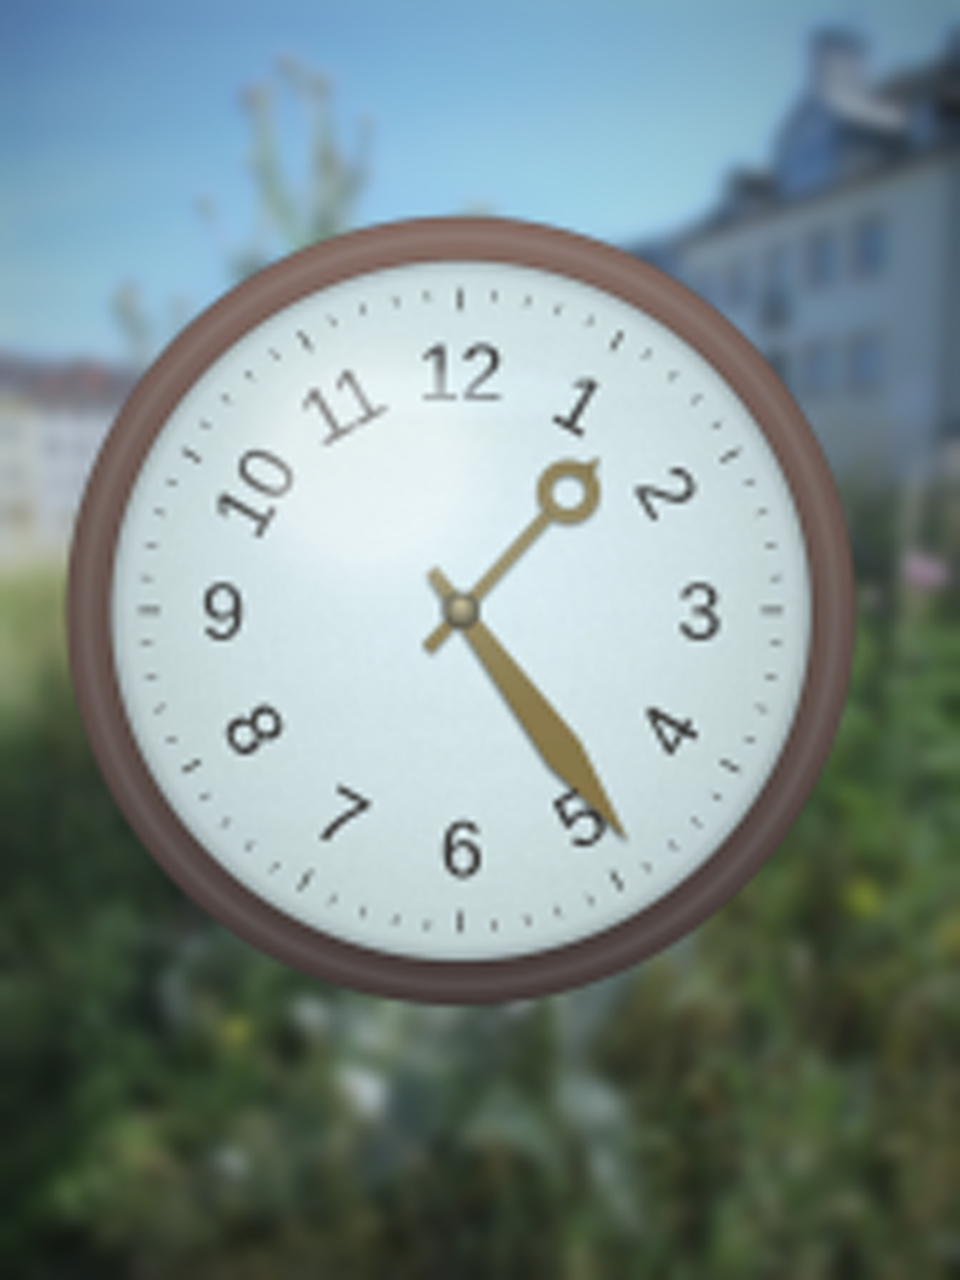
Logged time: {"hour": 1, "minute": 24}
